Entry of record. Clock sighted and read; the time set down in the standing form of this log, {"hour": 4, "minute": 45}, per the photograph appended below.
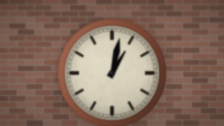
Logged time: {"hour": 1, "minute": 2}
